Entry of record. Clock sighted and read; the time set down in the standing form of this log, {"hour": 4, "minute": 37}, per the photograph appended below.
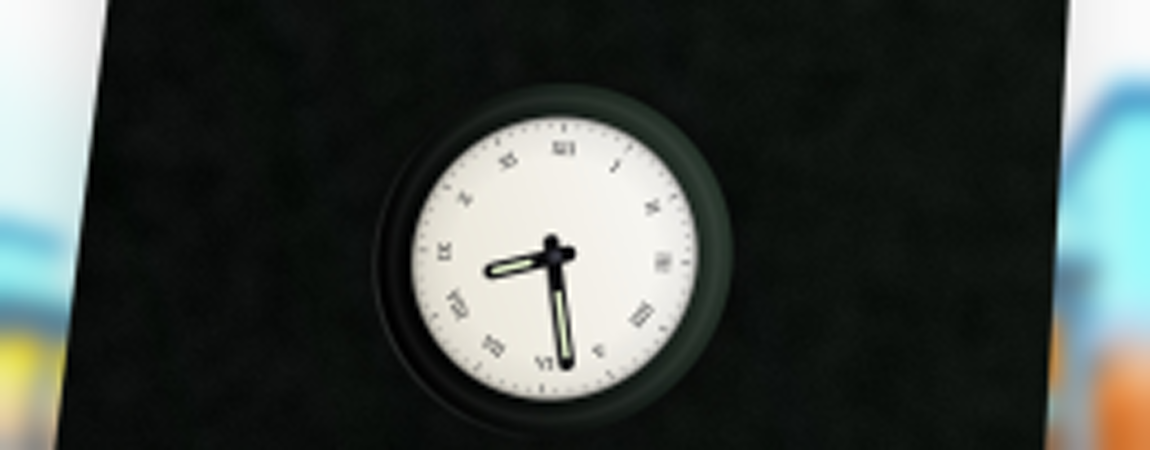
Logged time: {"hour": 8, "minute": 28}
